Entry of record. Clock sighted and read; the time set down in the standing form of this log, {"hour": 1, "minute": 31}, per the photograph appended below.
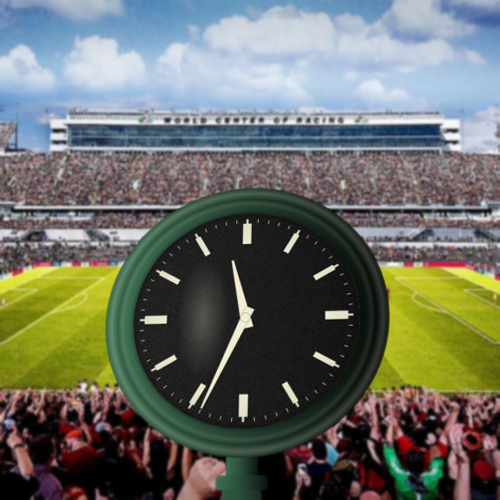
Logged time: {"hour": 11, "minute": 34}
